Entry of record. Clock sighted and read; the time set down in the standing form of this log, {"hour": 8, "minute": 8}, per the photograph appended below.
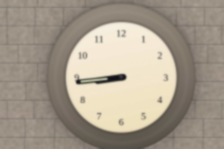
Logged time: {"hour": 8, "minute": 44}
